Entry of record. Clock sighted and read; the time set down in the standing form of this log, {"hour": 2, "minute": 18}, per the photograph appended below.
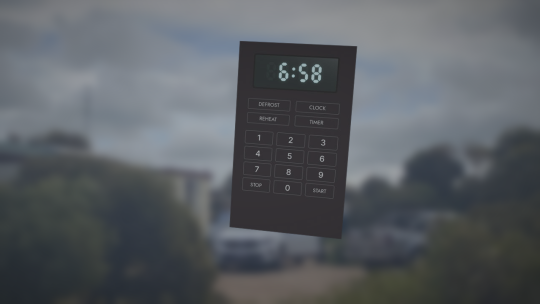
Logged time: {"hour": 6, "minute": 58}
